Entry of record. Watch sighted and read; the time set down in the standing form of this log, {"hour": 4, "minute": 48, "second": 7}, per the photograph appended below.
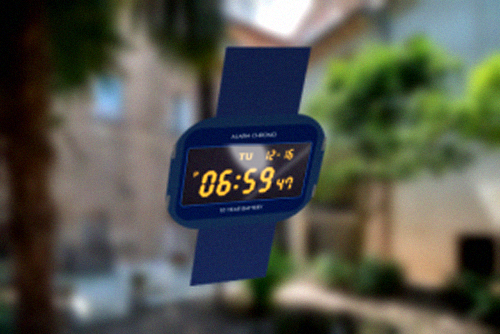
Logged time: {"hour": 6, "minute": 59, "second": 47}
